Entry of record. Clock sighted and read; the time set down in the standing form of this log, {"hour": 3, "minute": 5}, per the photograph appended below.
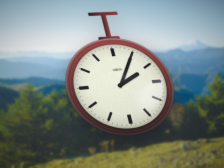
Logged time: {"hour": 2, "minute": 5}
